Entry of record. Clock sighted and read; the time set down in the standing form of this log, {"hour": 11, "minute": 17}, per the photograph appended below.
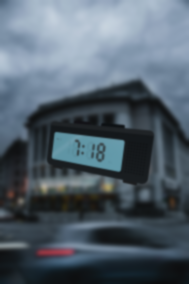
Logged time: {"hour": 7, "minute": 18}
